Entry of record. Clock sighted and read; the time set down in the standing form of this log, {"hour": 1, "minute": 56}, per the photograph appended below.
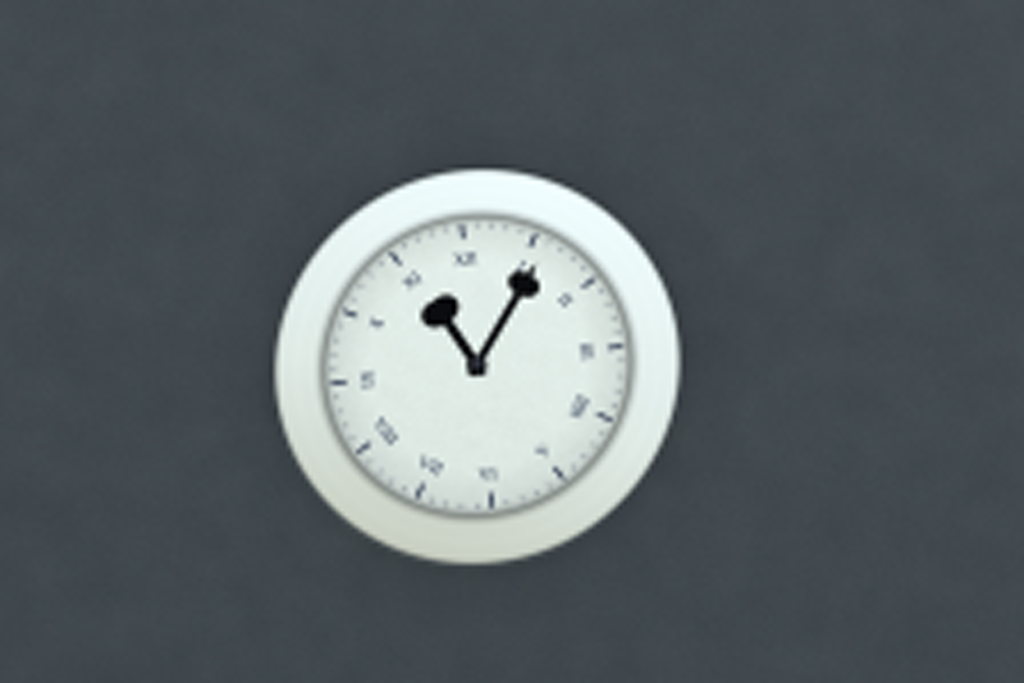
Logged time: {"hour": 11, "minute": 6}
